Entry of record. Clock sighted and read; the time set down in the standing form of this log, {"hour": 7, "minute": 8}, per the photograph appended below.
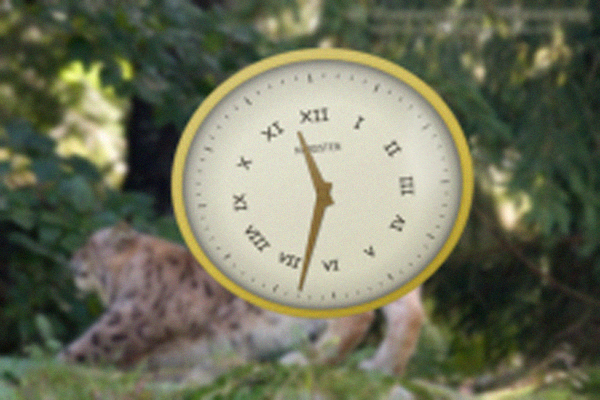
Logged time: {"hour": 11, "minute": 33}
